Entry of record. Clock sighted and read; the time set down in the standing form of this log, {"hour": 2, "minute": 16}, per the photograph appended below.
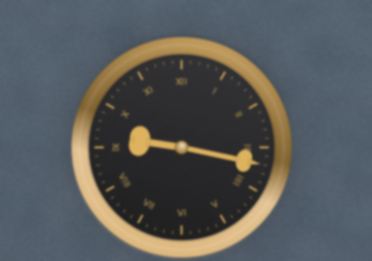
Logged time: {"hour": 9, "minute": 17}
